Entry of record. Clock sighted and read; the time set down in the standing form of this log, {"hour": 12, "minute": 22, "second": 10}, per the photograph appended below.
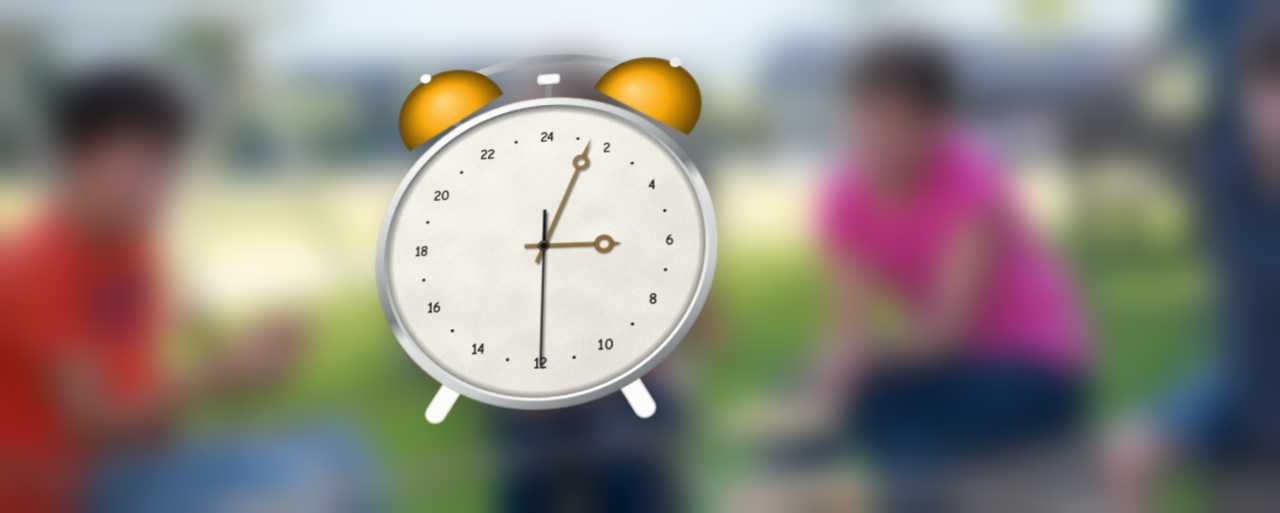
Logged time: {"hour": 6, "minute": 3, "second": 30}
